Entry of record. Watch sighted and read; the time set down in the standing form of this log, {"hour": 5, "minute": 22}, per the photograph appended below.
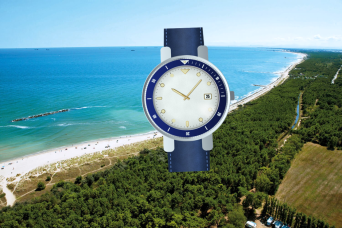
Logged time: {"hour": 10, "minute": 7}
